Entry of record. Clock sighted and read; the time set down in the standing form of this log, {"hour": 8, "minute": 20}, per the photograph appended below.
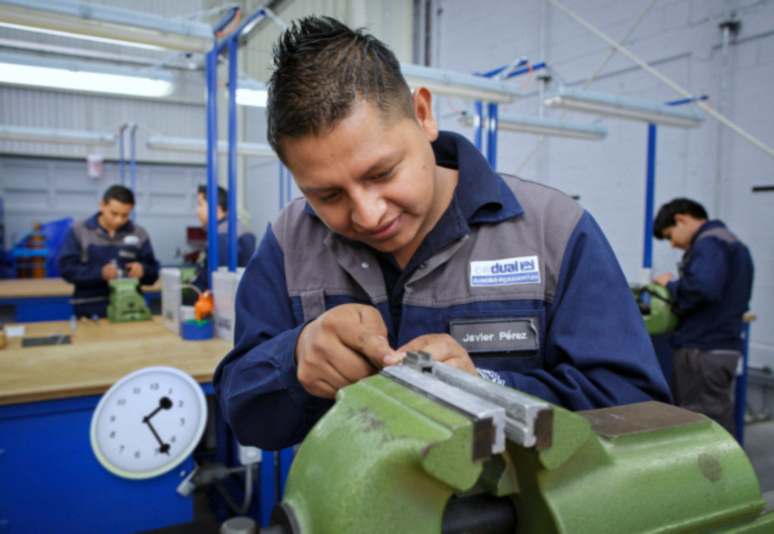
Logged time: {"hour": 1, "minute": 23}
